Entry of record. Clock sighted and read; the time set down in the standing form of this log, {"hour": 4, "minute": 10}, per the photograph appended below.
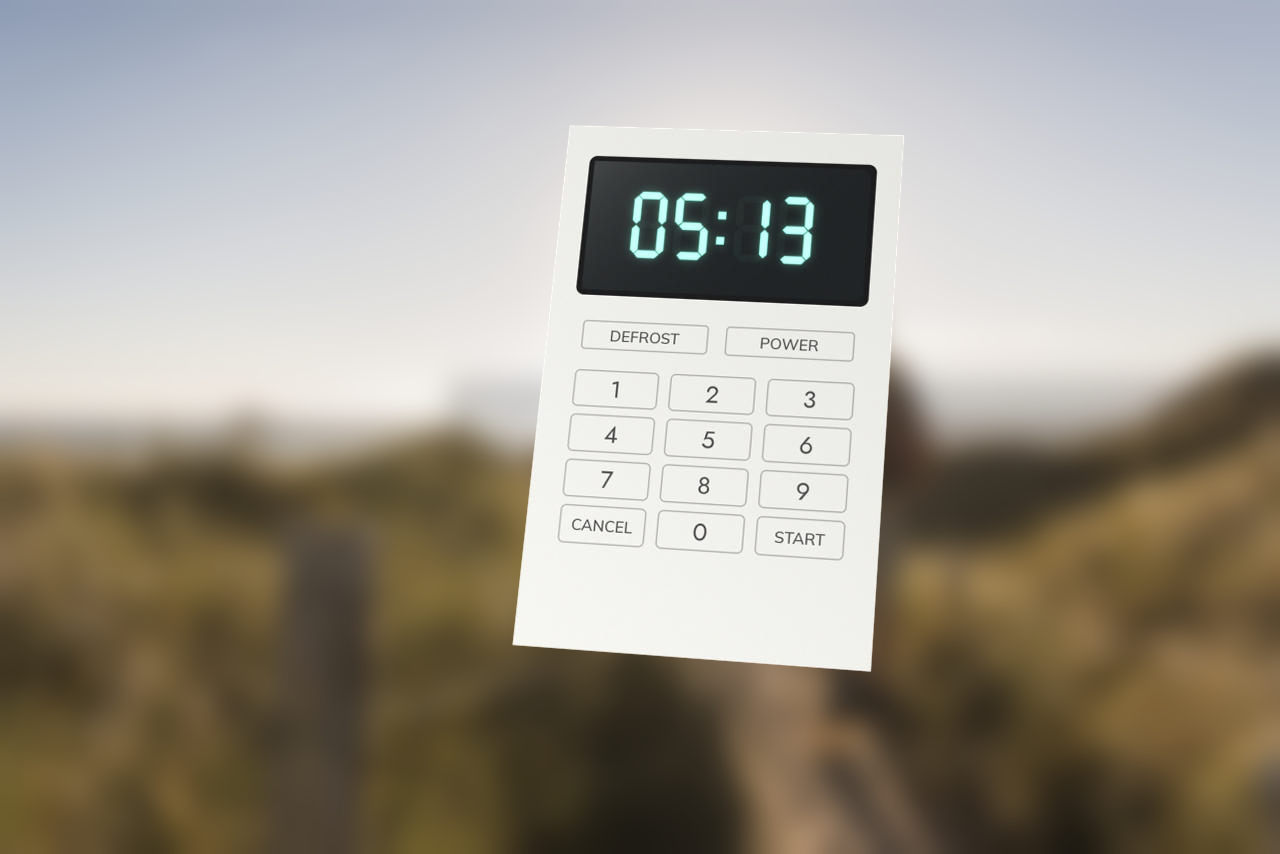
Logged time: {"hour": 5, "minute": 13}
